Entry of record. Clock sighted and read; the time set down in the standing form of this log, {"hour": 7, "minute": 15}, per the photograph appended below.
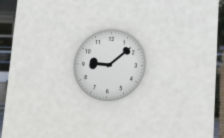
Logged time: {"hour": 9, "minute": 8}
